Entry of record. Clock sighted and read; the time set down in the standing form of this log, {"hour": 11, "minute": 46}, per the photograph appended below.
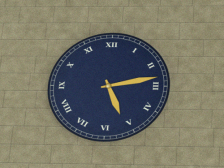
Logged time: {"hour": 5, "minute": 13}
